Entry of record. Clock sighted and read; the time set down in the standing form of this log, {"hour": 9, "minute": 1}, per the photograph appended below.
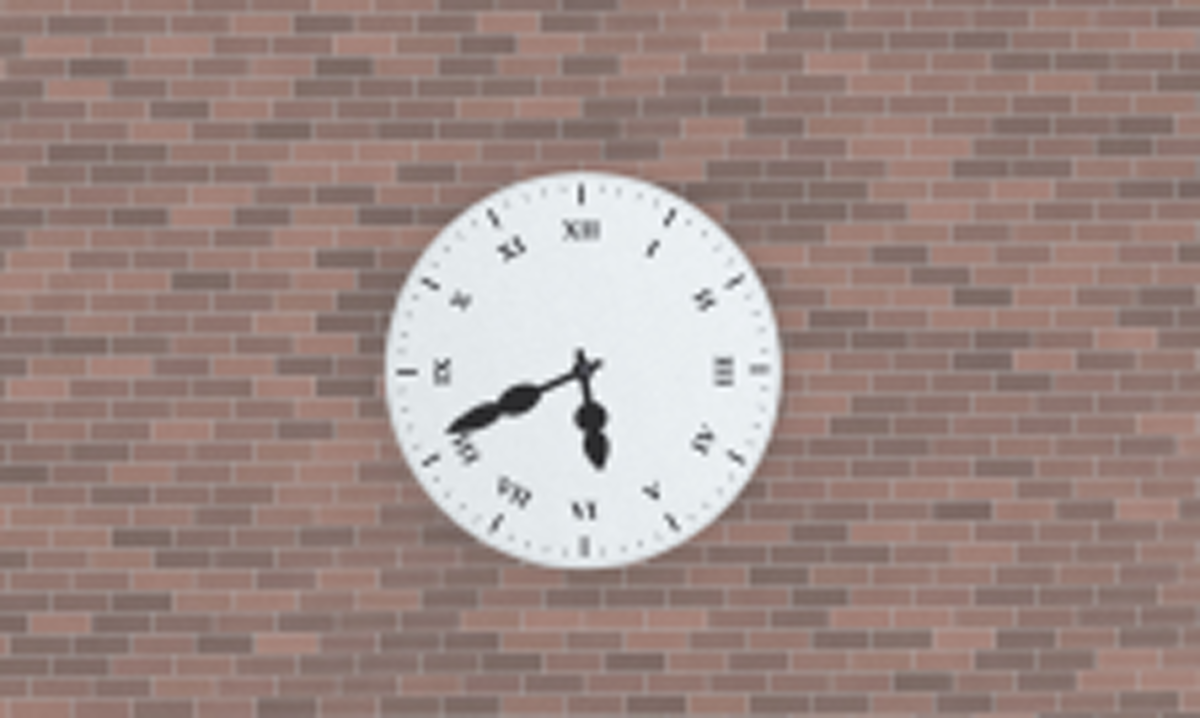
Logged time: {"hour": 5, "minute": 41}
